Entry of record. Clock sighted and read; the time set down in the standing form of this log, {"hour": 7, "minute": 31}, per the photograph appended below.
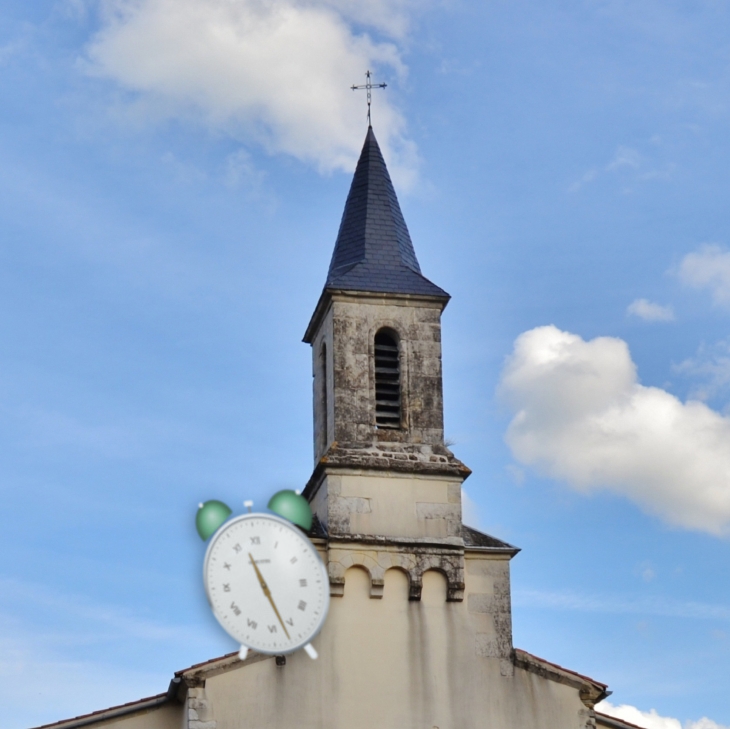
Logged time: {"hour": 11, "minute": 27}
